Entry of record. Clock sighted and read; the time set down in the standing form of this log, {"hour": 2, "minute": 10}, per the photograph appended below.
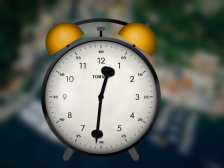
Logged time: {"hour": 12, "minute": 31}
